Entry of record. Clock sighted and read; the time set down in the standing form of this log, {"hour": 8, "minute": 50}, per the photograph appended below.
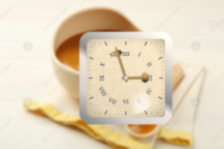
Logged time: {"hour": 2, "minute": 57}
